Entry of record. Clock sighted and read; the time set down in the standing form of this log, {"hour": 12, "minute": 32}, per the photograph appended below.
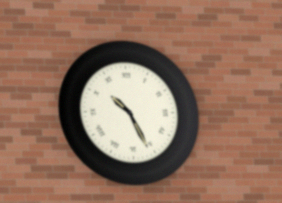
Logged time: {"hour": 10, "minute": 26}
